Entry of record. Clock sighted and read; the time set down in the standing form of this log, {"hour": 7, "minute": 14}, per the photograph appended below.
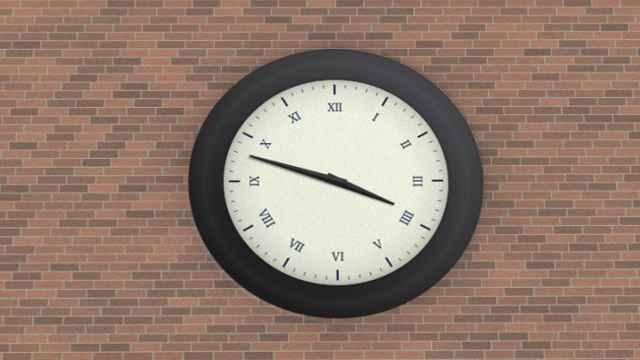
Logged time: {"hour": 3, "minute": 48}
